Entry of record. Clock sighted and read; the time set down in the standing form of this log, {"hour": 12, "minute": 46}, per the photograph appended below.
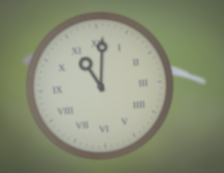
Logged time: {"hour": 11, "minute": 1}
